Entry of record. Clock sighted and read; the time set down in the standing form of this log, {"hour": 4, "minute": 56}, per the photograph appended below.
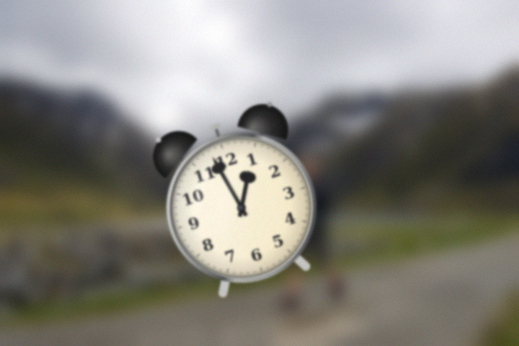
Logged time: {"hour": 12, "minute": 58}
